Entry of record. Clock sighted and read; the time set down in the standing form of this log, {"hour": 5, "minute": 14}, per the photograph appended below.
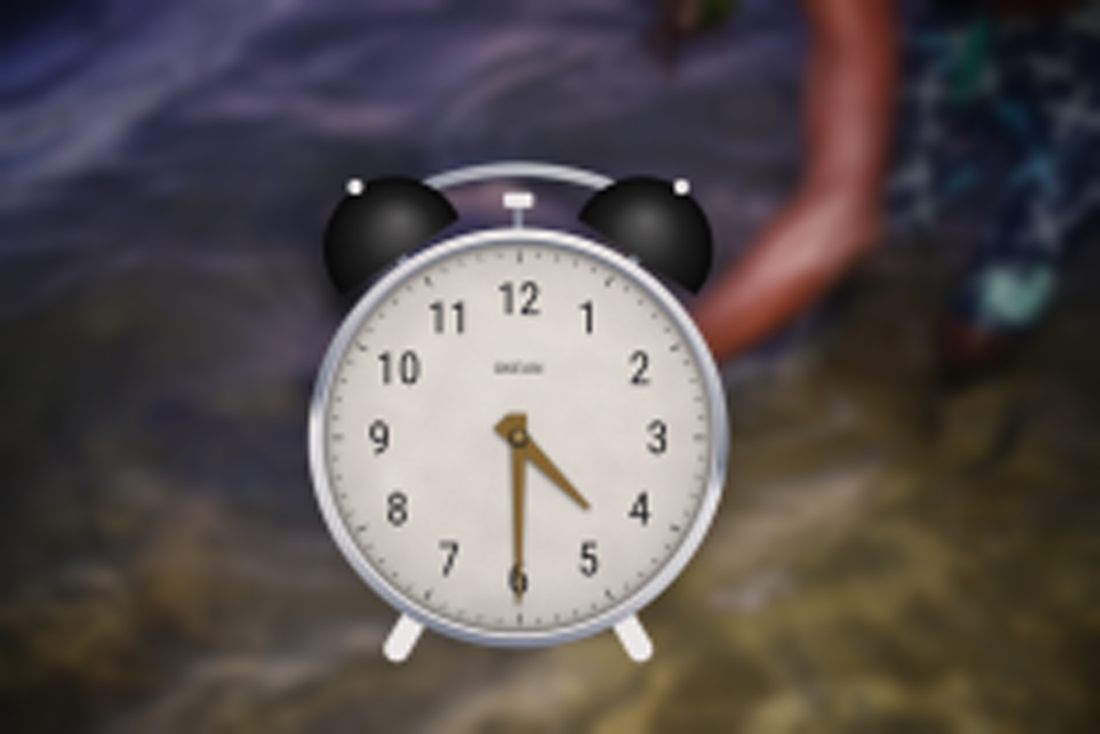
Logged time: {"hour": 4, "minute": 30}
